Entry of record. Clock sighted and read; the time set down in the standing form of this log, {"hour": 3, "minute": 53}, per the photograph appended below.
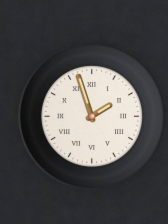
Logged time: {"hour": 1, "minute": 57}
